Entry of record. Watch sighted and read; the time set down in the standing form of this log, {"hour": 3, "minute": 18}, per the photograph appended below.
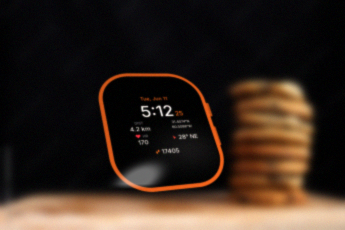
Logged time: {"hour": 5, "minute": 12}
